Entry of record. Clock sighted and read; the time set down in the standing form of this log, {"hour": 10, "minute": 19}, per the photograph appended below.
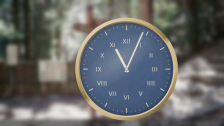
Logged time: {"hour": 11, "minute": 4}
